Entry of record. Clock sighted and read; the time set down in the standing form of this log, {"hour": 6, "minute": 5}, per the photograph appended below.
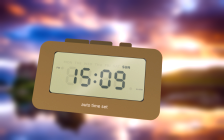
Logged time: {"hour": 15, "minute": 9}
